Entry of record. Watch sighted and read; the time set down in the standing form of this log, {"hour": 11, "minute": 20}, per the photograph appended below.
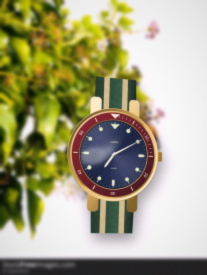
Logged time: {"hour": 7, "minute": 10}
